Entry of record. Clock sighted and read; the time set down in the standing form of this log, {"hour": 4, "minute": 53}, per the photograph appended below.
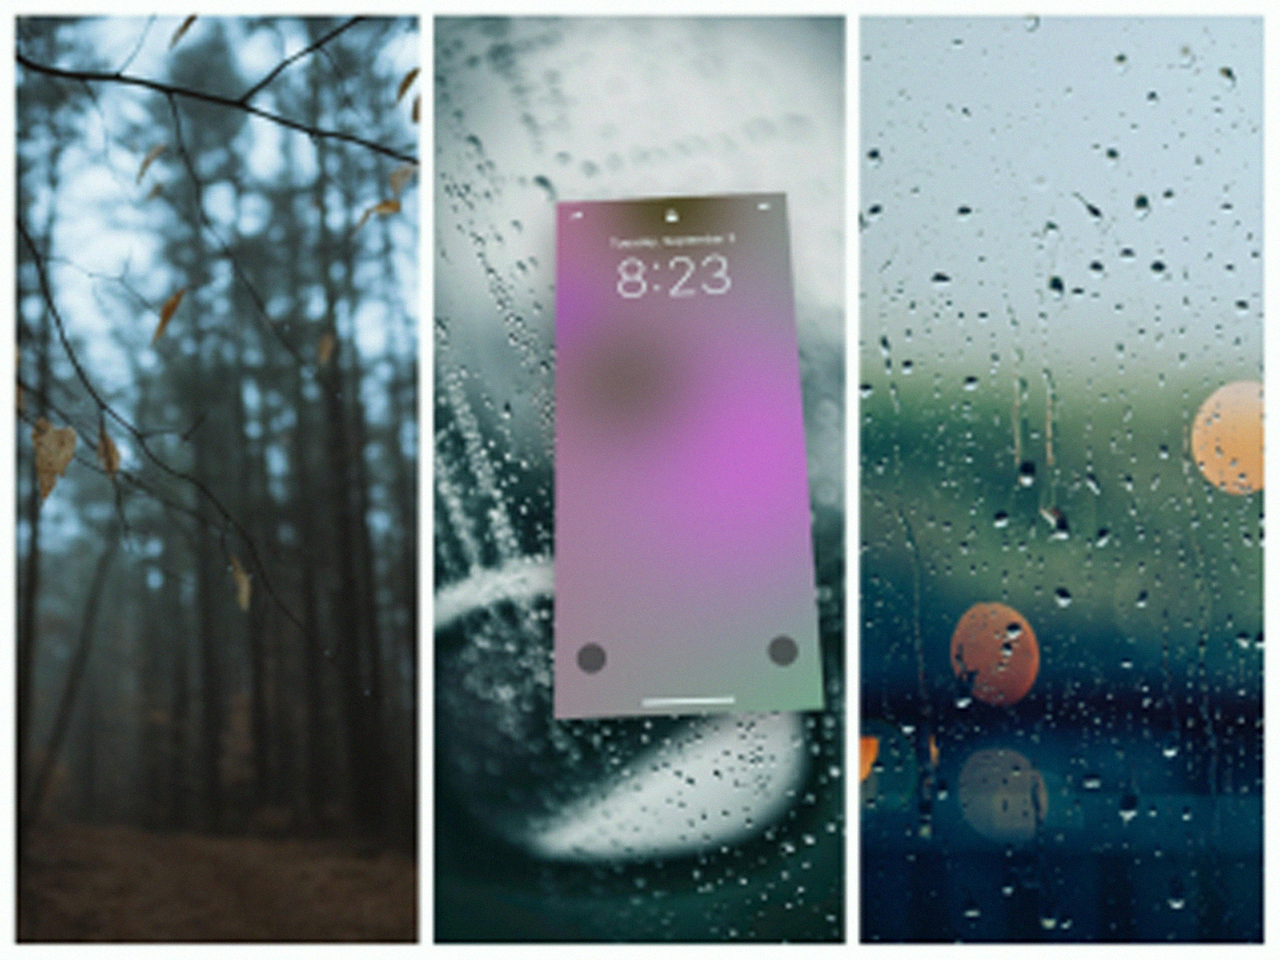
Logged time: {"hour": 8, "minute": 23}
